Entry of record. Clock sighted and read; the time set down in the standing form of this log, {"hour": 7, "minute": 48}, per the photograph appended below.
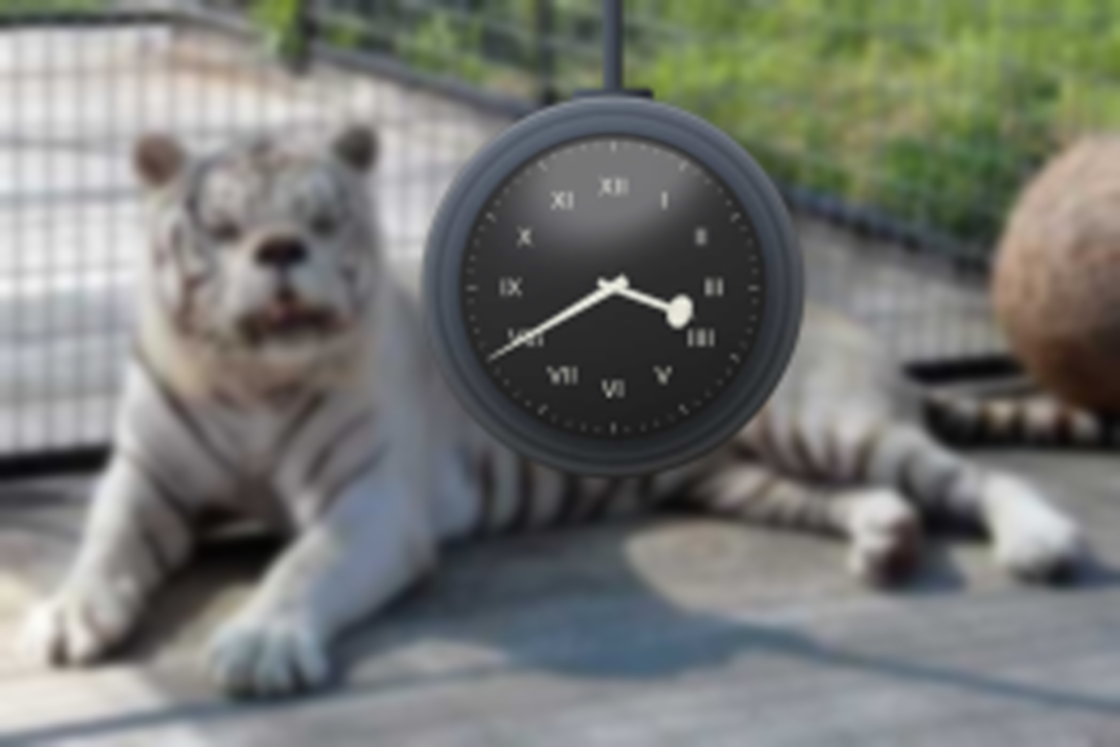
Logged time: {"hour": 3, "minute": 40}
